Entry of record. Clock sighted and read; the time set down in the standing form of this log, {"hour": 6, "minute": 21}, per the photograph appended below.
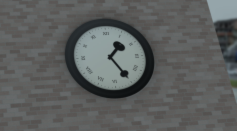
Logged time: {"hour": 1, "minute": 25}
